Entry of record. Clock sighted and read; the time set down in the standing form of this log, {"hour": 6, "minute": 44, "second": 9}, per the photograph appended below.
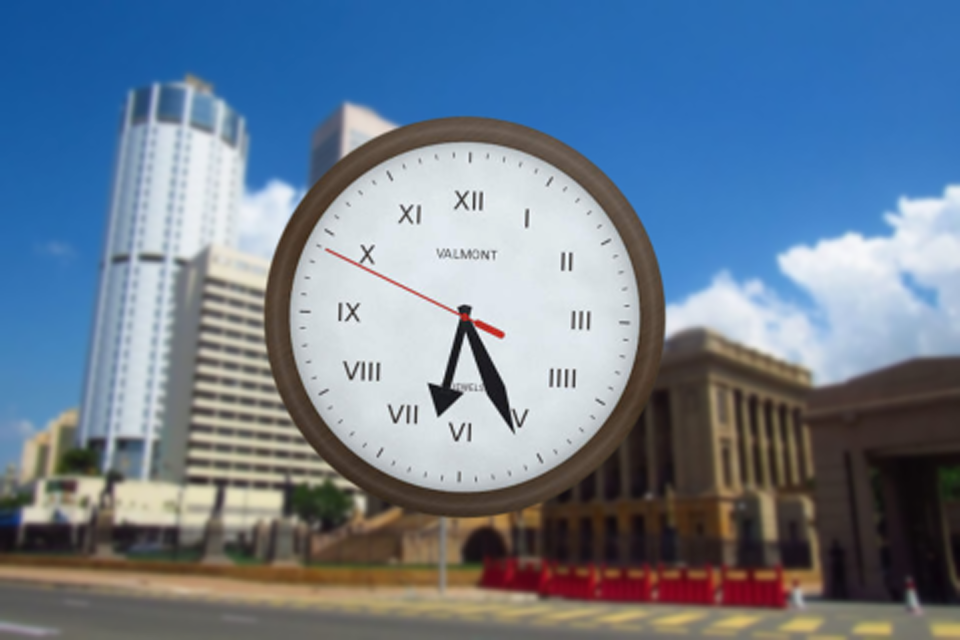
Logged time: {"hour": 6, "minute": 25, "second": 49}
